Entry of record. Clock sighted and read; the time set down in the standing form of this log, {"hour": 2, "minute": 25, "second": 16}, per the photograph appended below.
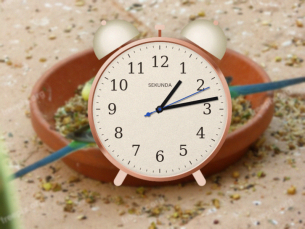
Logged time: {"hour": 1, "minute": 13, "second": 11}
